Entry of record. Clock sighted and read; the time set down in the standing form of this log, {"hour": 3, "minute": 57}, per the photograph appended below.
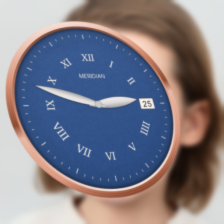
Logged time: {"hour": 2, "minute": 48}
